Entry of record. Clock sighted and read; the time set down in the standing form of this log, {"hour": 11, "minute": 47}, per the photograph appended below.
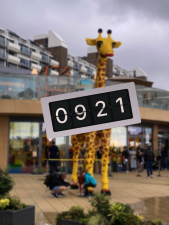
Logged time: {"hour": 9, "minute": 21}
